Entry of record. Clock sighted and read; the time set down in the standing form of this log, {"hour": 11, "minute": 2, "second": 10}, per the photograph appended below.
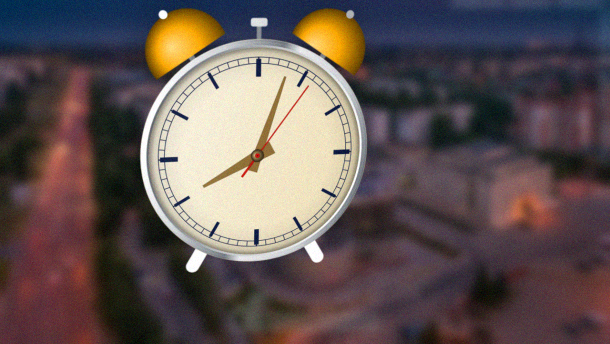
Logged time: {"hour": 8, "minute": 3, "second": 6}
